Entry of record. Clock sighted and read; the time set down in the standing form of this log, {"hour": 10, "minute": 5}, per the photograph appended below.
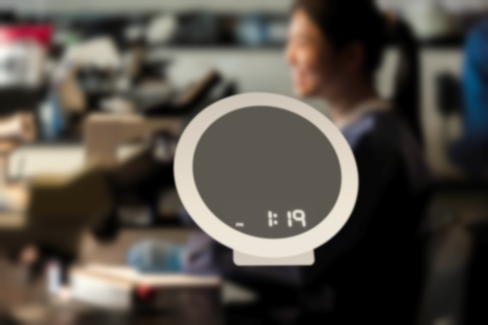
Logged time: {"hour": 1, "minute": 19}
